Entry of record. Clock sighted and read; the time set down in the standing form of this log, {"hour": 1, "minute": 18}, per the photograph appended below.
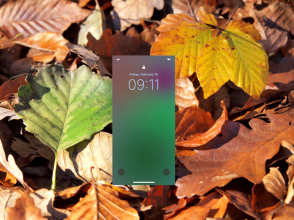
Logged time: {"hour": 9, "minute": 11}
